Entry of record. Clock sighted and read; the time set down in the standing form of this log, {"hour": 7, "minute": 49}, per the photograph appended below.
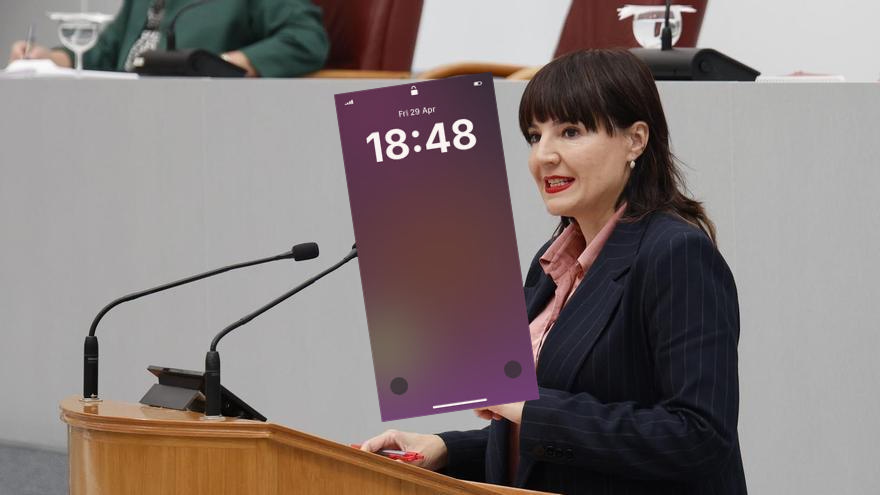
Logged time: {"hour": 18, "minute": 48}
